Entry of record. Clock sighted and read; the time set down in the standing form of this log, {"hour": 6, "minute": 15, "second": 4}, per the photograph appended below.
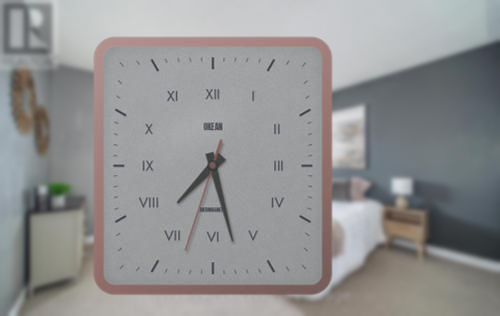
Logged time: {"hour": 7, "minute": 27, "second": 33}
